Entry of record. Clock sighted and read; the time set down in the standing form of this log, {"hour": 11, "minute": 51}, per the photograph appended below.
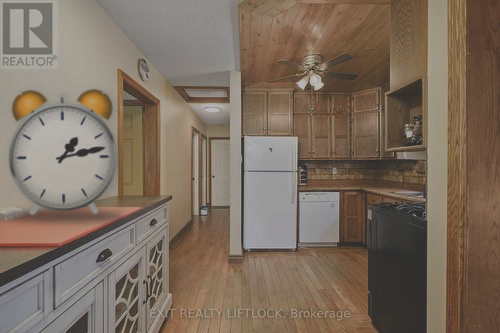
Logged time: {"hour": 1, "minute": 13}
